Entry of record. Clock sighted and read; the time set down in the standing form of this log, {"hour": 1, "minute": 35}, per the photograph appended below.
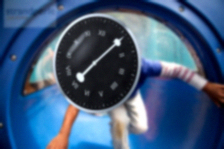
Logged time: {"hour": 7, "minute": 6}
